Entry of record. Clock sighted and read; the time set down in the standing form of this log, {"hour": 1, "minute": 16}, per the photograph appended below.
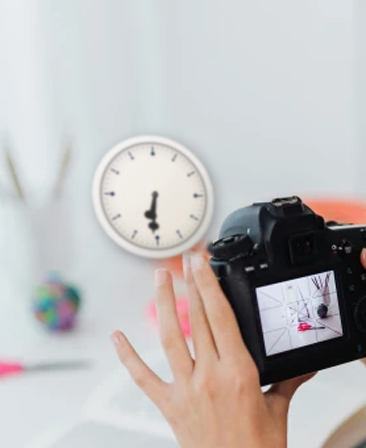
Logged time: {"hour": 6, "minute": 31}
